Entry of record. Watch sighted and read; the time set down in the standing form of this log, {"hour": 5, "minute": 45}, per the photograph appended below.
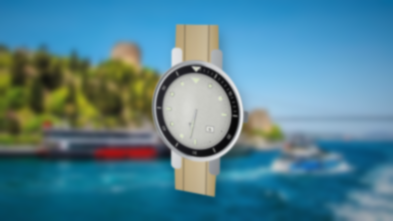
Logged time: {"hour": 6, "minute": 32}
